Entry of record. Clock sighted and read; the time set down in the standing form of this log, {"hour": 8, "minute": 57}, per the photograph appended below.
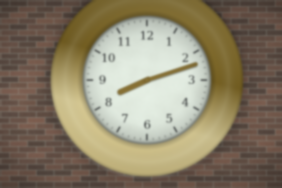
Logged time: {"hour": 8, "minute": 12}
